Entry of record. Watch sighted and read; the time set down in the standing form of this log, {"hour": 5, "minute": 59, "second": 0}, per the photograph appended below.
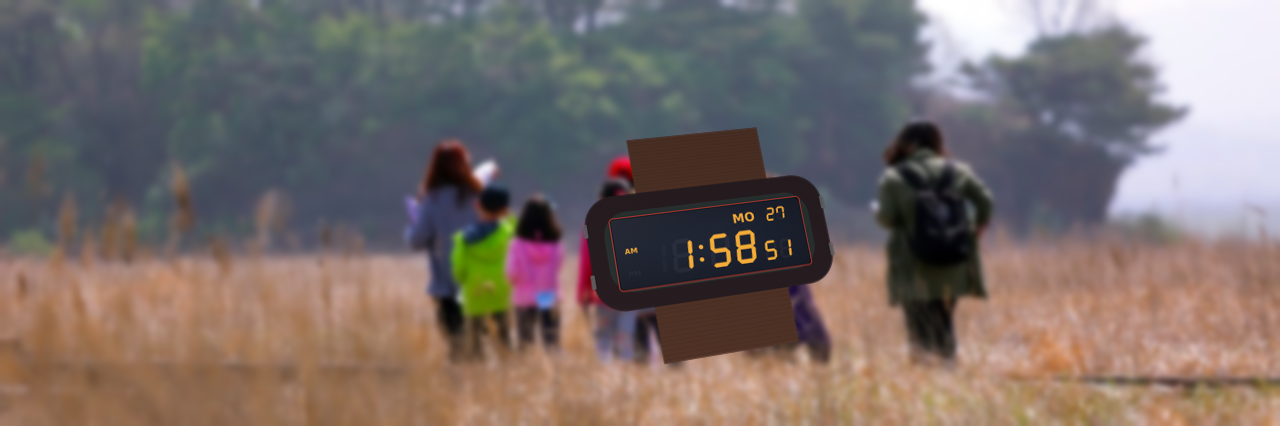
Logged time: {"hour": 1, "minute": 58, "second": 51}
